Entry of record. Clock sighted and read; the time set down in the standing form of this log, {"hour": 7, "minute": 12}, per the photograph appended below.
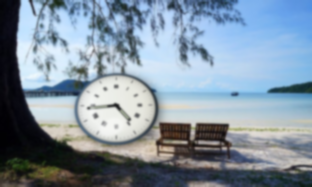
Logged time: {"hour": 4, "minute": 44}
